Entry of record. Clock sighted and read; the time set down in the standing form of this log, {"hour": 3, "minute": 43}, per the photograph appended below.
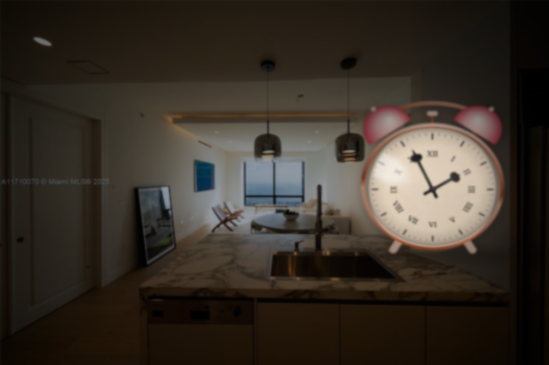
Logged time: {"hour": 1, "minute": 56}
